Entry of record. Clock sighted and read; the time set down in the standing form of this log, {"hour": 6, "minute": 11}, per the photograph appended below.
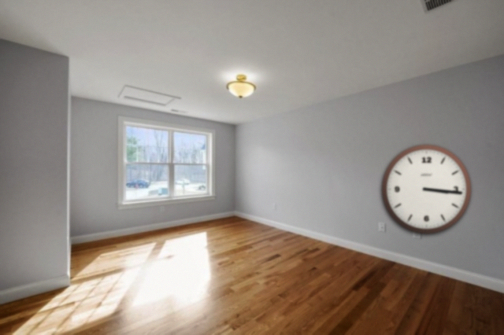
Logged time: {"hour": 3, "minute": 16}
